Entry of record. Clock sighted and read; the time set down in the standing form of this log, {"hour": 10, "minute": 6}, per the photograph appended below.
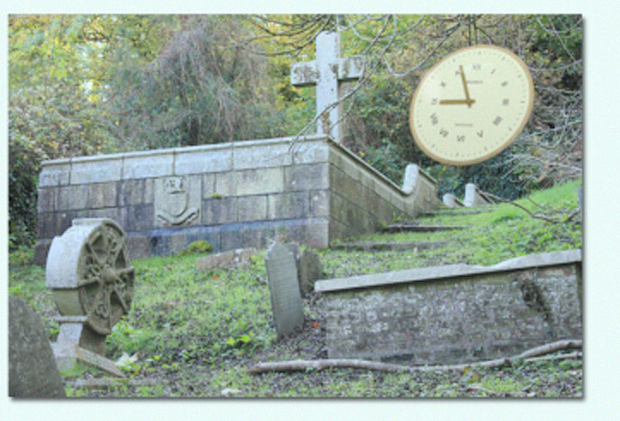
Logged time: {"hour": 8, "minute": 56}
